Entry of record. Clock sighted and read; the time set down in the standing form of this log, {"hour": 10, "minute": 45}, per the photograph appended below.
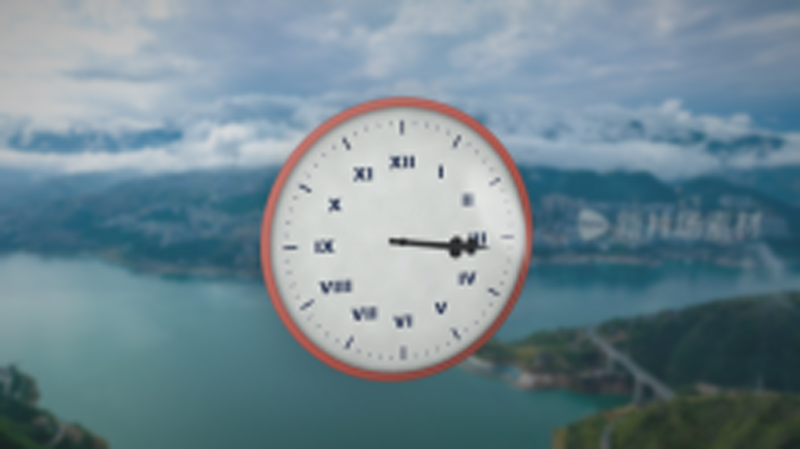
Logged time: {"hour": 3, "minute": 16}
